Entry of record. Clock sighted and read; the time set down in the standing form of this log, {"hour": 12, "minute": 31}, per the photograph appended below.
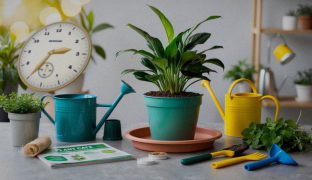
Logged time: {"hour": 2, "minute": 35}
